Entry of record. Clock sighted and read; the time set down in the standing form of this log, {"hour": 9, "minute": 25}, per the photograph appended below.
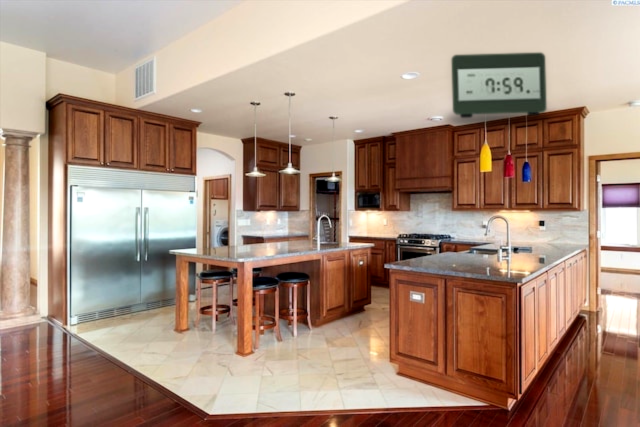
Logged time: {"hour": 7, "minute": 59}
